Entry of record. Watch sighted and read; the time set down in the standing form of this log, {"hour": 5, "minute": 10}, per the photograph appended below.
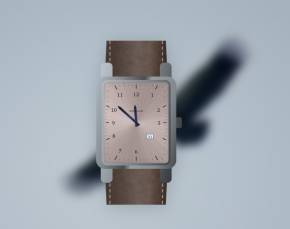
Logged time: {"hour": 11, "minute": 52}
